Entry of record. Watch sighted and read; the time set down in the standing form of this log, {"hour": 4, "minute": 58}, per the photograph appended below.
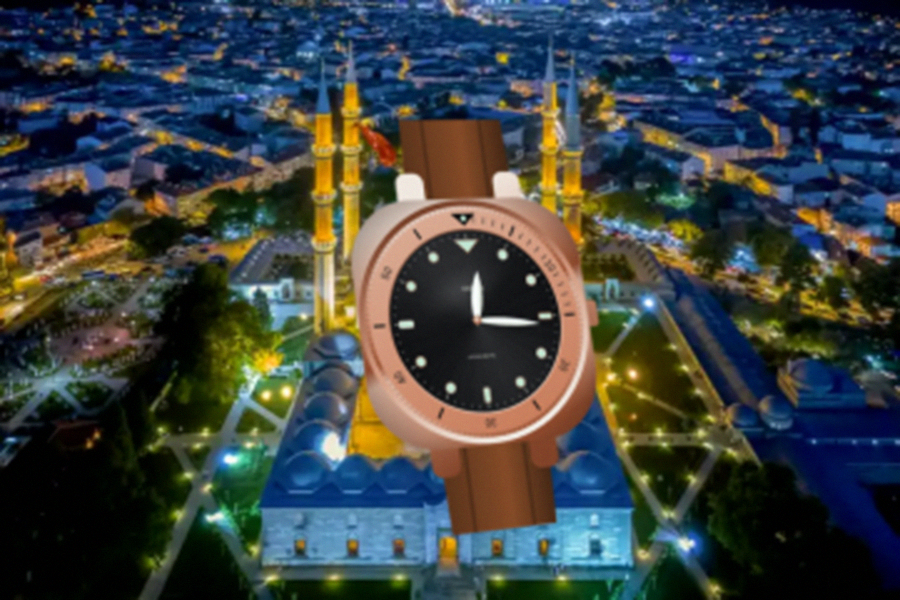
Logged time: {"hour": 12, "minute": 16}
